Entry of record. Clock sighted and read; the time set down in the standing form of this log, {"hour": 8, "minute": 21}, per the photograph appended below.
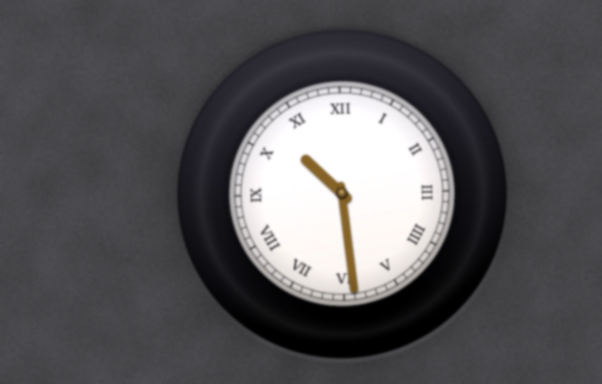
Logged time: {"hour": 10, "minute": 29}
